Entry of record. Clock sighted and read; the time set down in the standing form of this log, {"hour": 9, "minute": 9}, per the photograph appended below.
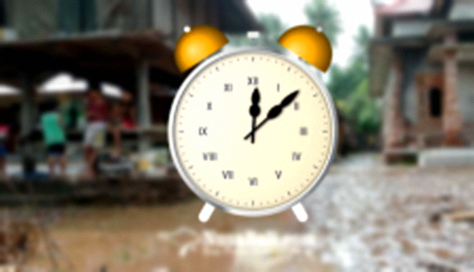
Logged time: {"hour": 12, "minute": 8}
